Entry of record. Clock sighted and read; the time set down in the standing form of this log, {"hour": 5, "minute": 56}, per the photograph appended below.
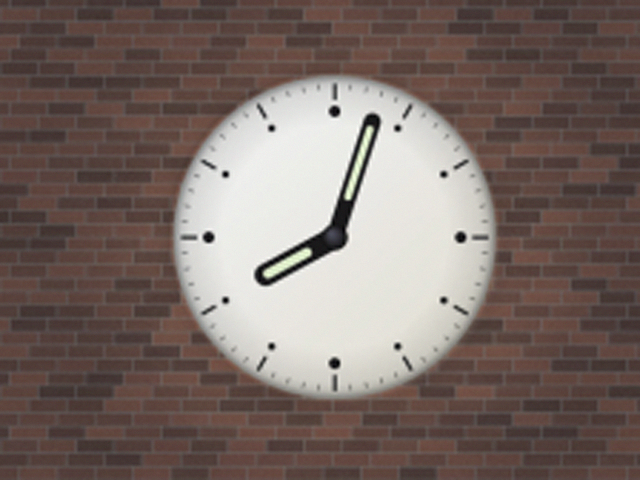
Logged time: {"hour": 8, "minute": 3}
